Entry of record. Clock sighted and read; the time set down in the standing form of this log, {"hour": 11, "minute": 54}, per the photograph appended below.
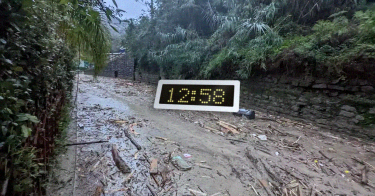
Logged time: {"hour": 12, "minute": 58}
